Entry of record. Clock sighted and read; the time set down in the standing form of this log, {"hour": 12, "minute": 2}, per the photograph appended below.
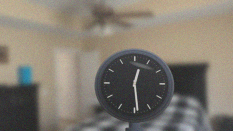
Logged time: {"hour": 12, "minute": 29}
